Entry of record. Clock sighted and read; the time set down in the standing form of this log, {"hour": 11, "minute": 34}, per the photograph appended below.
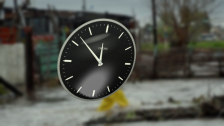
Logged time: {"hour": 11, "minute": 52}
